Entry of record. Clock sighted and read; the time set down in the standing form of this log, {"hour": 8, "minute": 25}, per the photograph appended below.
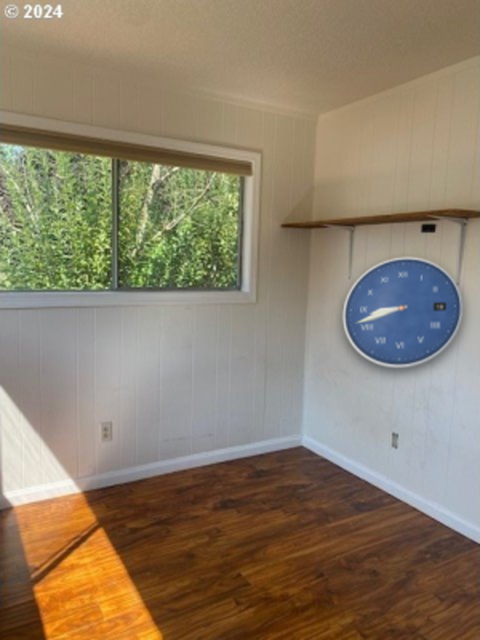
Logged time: {"hour": 8, "minute": 42}
